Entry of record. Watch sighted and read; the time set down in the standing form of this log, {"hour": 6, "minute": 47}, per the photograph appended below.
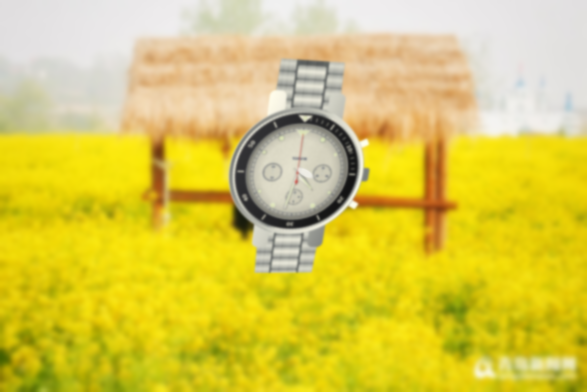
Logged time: {"hour": 4, "minute": 32}
